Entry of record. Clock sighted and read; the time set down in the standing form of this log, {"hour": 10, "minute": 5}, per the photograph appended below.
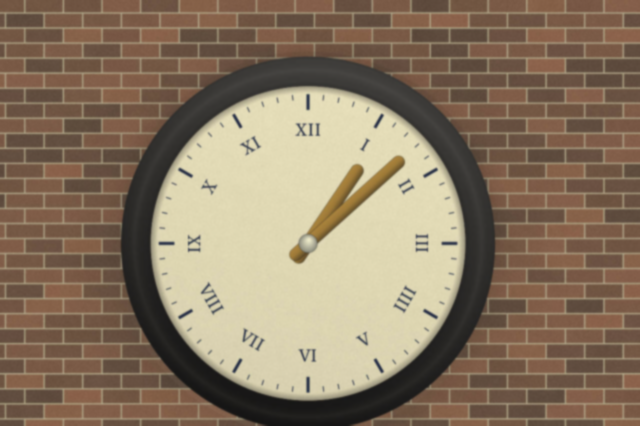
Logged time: {"hour": 1, "minute": 8}
